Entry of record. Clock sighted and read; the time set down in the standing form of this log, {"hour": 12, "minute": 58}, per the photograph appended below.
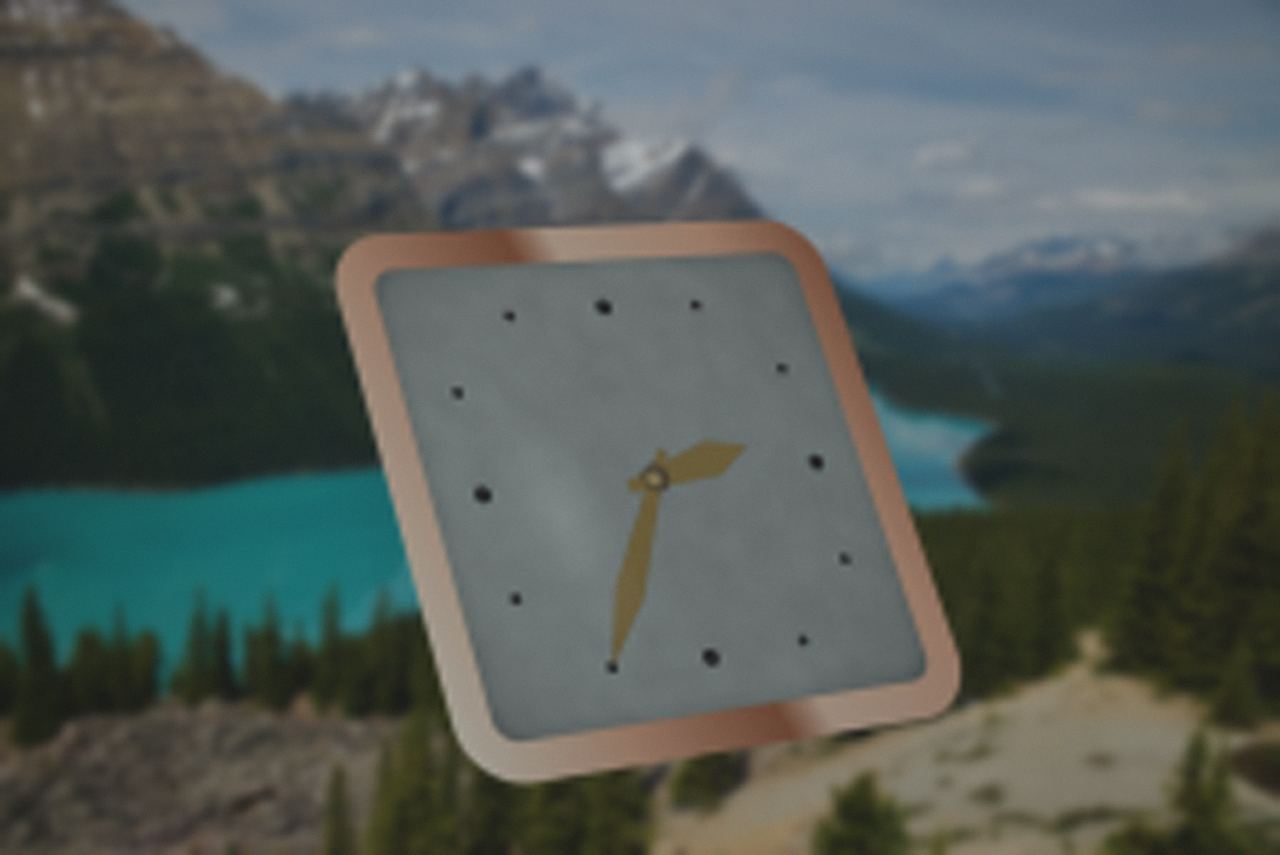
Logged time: {"hour": 2, "minute": 35}
